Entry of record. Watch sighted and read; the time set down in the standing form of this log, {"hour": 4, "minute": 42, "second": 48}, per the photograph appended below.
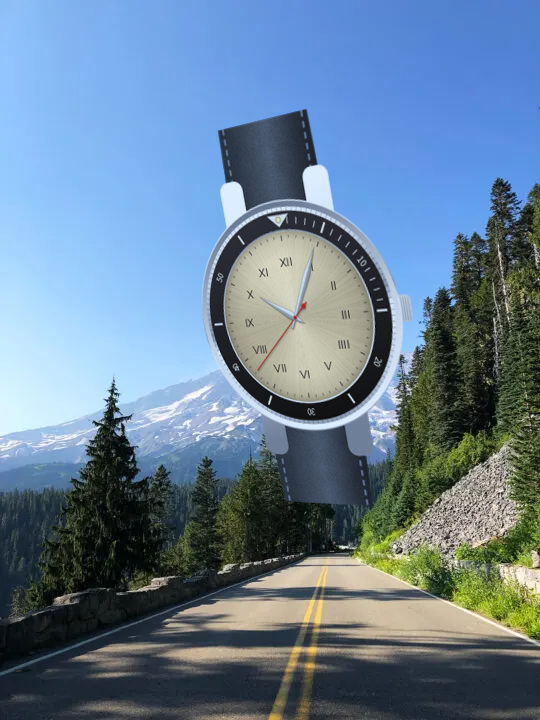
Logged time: {"hour": 10, "minute": 4, "second": 38}
